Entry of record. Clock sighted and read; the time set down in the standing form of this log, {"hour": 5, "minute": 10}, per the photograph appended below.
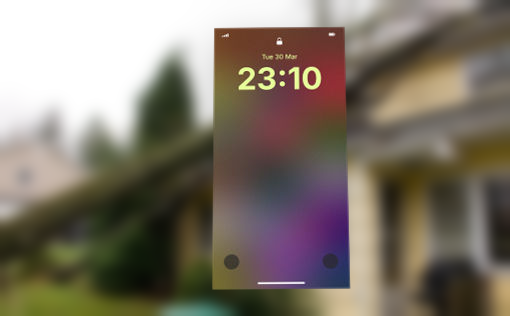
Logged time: {"hour": 23, "minute": 10}
